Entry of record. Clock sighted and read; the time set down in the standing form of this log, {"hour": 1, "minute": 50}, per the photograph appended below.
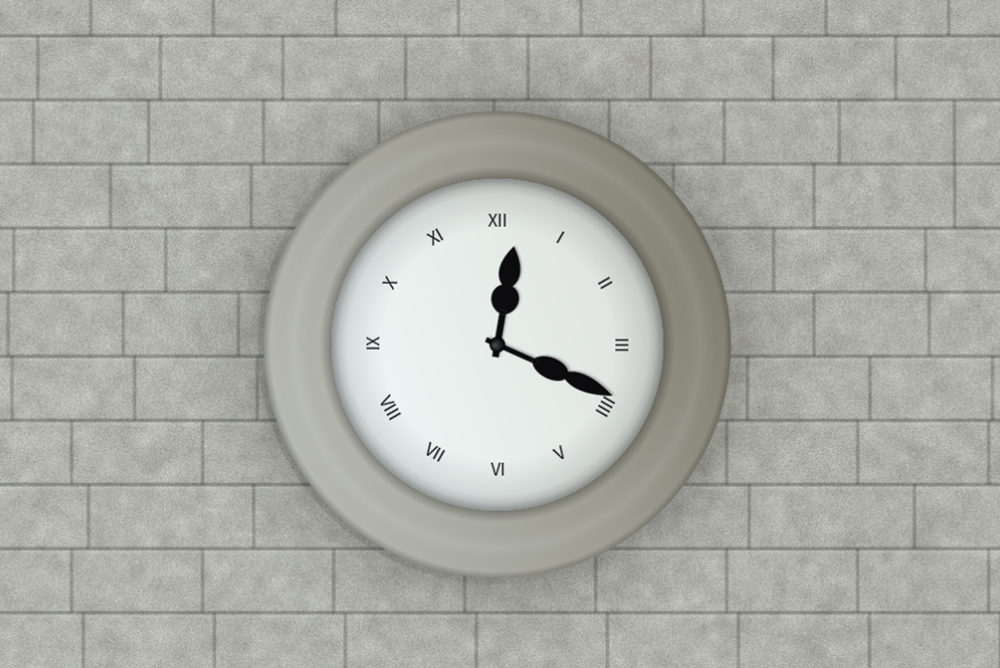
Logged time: {"hour": 12, "minute": 19}
